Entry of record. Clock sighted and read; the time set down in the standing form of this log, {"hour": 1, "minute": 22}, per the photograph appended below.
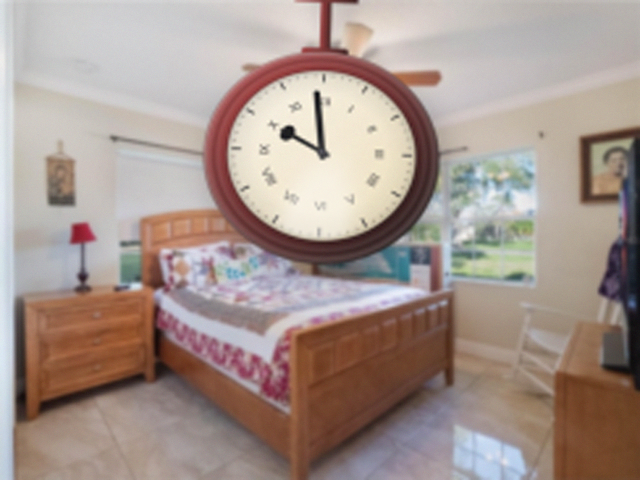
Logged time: {"hour": 9, "minute": 59}
